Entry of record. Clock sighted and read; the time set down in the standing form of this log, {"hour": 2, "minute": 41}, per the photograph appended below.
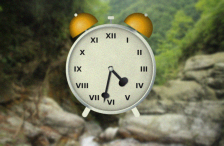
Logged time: {"hour": 4, "minute": 32}
